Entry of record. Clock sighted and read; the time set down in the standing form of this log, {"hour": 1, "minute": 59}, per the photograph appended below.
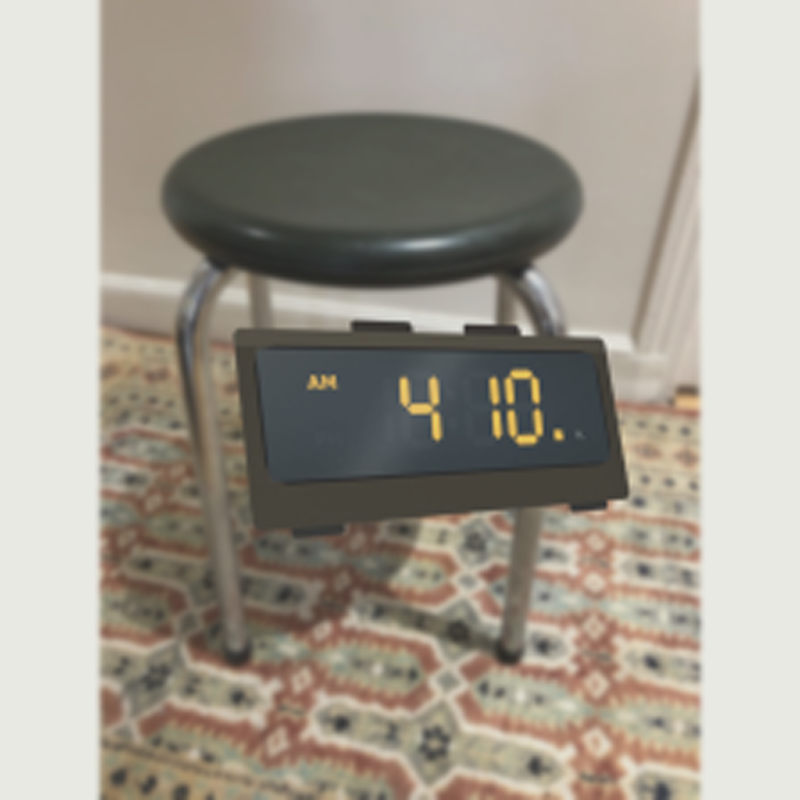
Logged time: {"hour": 4, "minute": 10}
